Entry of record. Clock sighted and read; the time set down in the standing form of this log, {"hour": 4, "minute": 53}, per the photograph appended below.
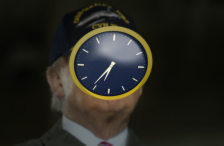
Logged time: {"hour": 6, "minute": 36}
